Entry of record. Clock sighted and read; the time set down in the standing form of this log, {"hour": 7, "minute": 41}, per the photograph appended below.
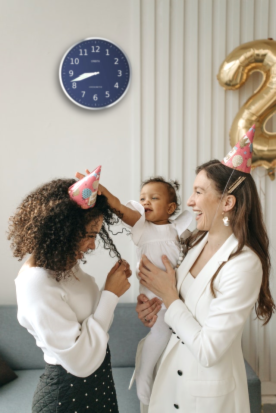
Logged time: {"hour": 8, "minute": 42}
